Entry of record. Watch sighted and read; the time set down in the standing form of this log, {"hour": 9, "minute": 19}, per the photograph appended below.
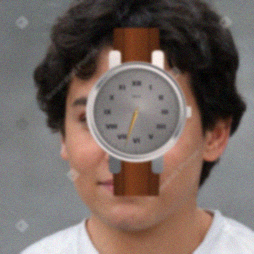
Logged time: {"hour": 6, "minute": 33}
